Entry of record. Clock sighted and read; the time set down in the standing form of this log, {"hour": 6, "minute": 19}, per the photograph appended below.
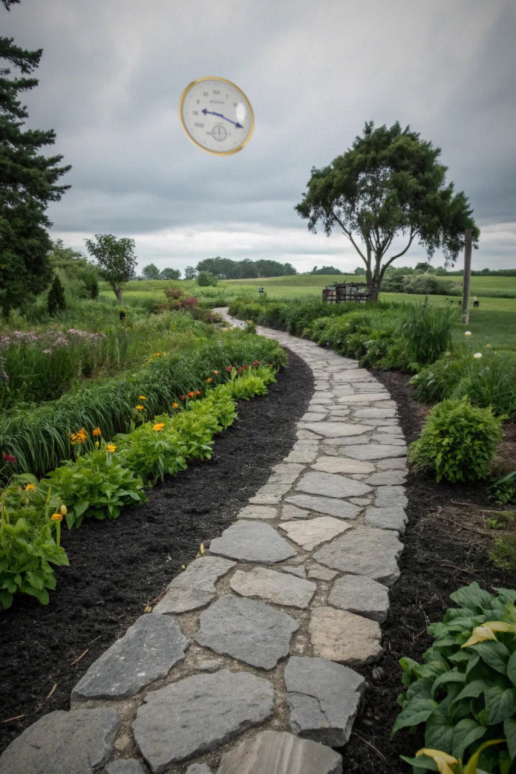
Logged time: {"hour": 9, "minute": 19}
